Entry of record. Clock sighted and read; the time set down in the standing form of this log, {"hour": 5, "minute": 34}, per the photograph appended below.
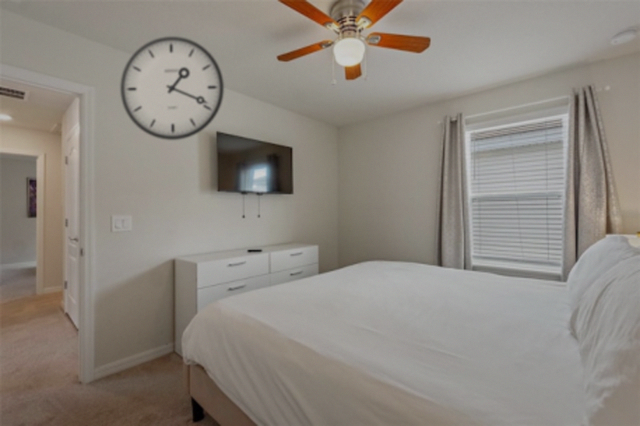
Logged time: {"hour": 1, "minute": 19}
